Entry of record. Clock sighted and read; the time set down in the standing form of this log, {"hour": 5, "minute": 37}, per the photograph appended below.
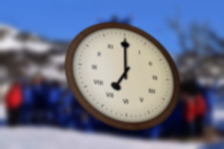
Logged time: {"hour": 7, "minute": 0}
